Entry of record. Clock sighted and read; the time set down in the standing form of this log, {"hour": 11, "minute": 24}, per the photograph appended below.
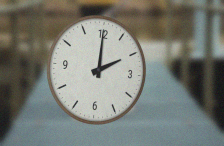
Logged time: {"hour": 2, "minute": 0}
